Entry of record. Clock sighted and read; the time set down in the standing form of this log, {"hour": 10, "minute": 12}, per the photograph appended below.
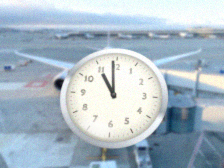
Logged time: {"hour": 10, "minute": 59}
